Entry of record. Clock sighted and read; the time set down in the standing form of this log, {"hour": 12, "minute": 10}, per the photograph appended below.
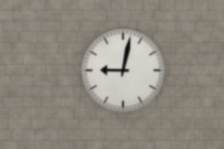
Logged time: {"hour": 9, "minute": 2}
